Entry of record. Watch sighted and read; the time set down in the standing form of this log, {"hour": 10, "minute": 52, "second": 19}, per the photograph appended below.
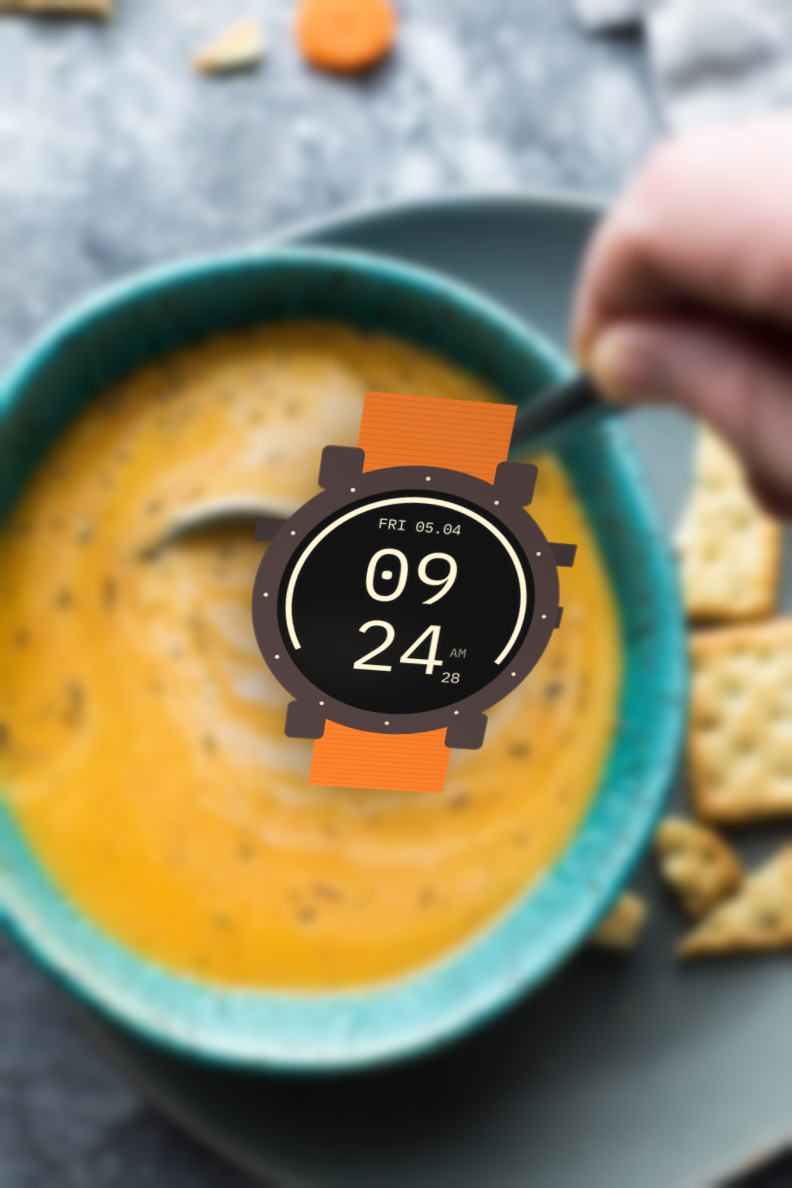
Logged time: {"hour": 9, "minute": 24, "second": 28}
